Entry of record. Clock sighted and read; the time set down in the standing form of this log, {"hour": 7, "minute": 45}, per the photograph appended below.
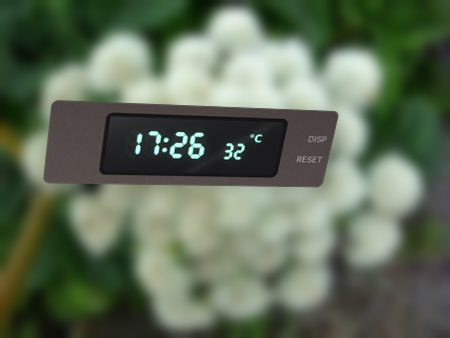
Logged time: {"hour": 17, "minute": 26}
